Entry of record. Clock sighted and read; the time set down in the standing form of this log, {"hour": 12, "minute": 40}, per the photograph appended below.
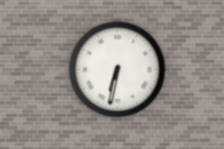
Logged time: {"hour": 6, "minute": 32}
